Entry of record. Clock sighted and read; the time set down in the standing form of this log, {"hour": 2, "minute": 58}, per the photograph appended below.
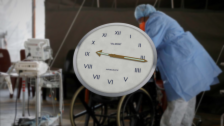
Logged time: {"hour": 9, "minute": 16}
